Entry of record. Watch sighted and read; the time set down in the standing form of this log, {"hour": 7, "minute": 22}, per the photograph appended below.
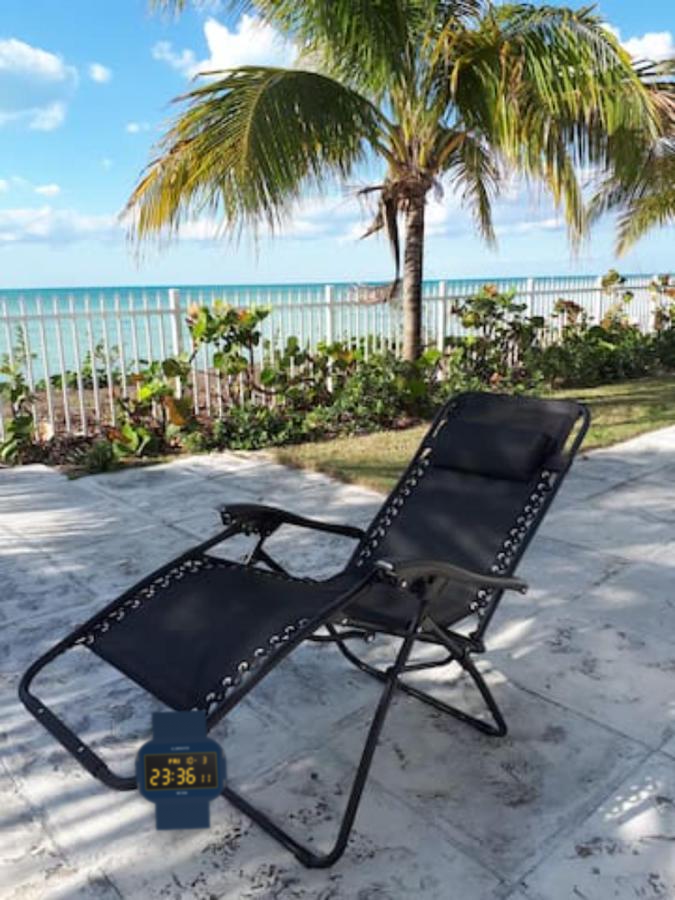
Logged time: {"hour": 23, "minute": 36}
